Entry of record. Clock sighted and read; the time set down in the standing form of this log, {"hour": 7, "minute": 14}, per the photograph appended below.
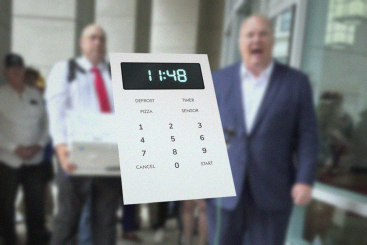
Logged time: {"hour": 11, "minute": 48}
